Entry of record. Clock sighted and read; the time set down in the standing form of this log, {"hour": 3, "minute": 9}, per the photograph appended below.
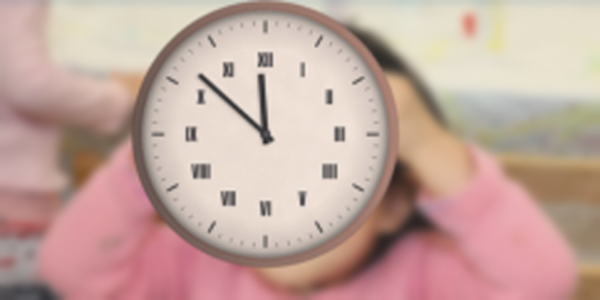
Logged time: {"hour": 11, "minute": 52}
